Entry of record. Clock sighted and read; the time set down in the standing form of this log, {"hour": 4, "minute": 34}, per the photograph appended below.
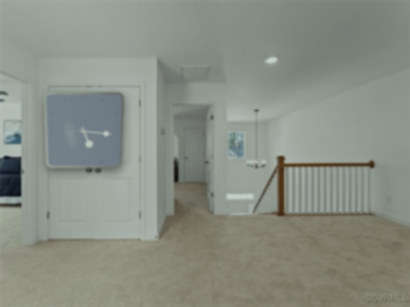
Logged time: {"hour": 5, "minute": 16}
